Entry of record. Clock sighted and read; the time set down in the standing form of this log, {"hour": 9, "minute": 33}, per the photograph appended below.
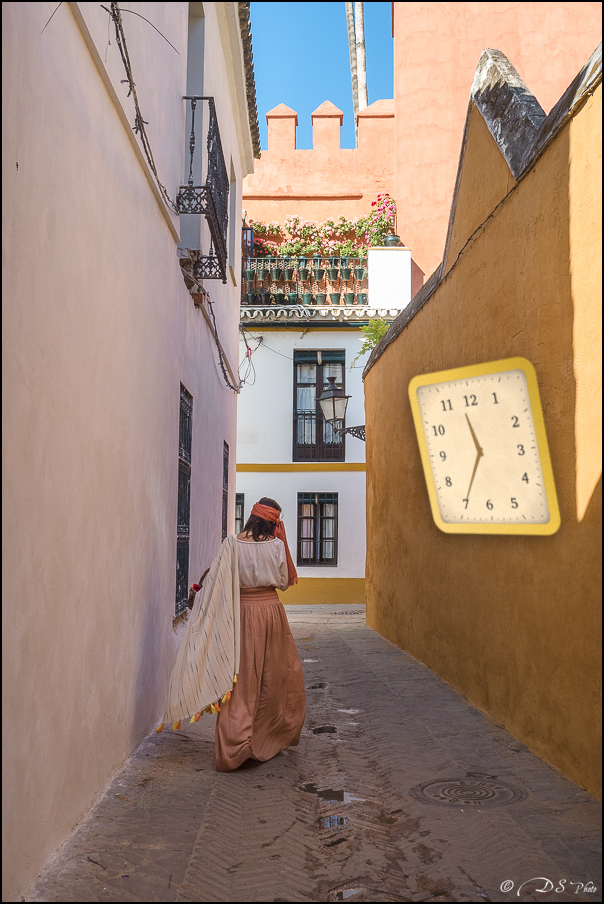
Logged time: {"hour": 11, "minute": 35}
